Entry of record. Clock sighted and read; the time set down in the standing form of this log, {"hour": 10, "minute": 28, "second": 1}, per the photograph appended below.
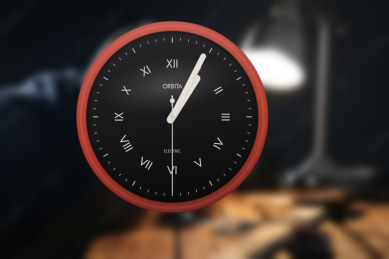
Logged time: {"hour": 1, "minute": 4, "second": 30}
